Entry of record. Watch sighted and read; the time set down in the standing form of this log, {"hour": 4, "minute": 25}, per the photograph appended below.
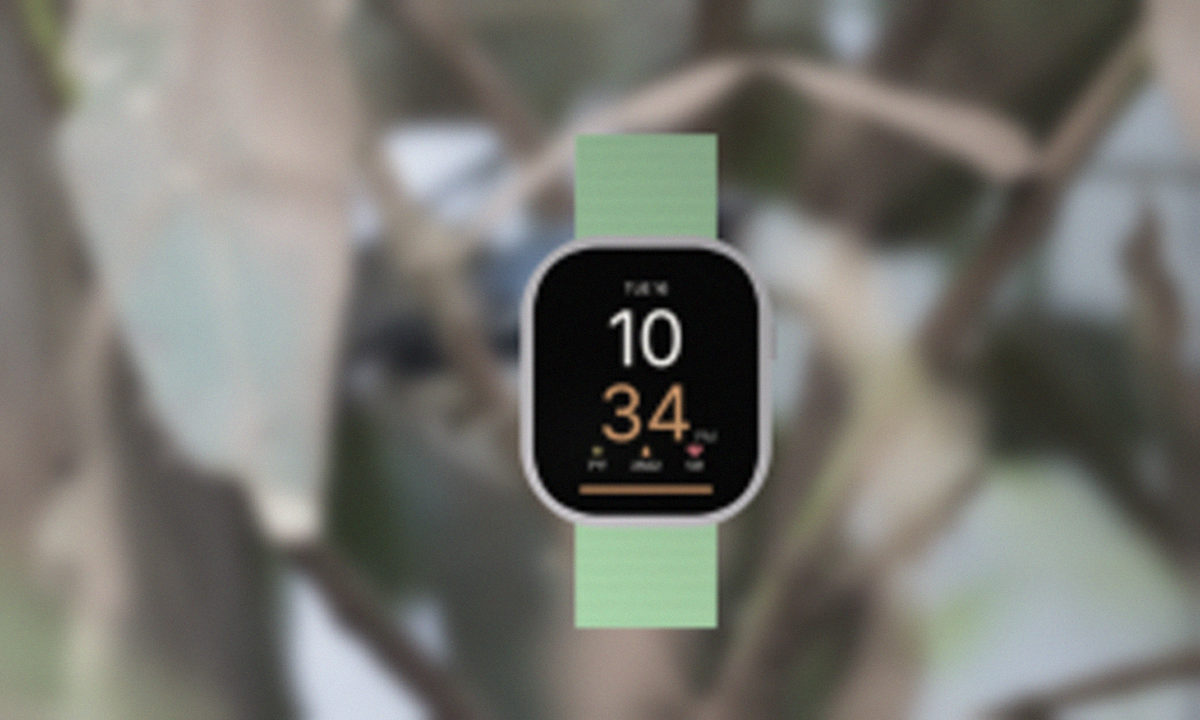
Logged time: {"hour": 10, "minute": 34}
